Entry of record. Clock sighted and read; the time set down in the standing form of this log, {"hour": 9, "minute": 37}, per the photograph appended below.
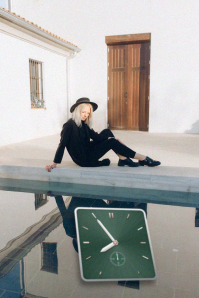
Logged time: {"hour": 7, "minute": 55}
